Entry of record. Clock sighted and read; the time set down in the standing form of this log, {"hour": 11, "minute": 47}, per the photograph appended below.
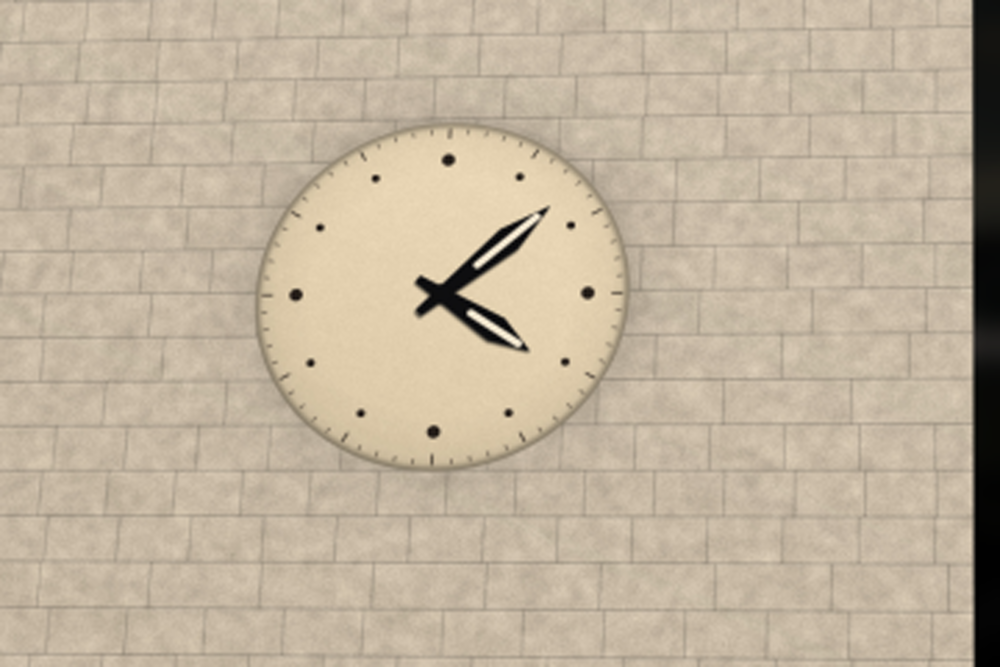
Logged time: {"hour": 4, "minute": 8}
